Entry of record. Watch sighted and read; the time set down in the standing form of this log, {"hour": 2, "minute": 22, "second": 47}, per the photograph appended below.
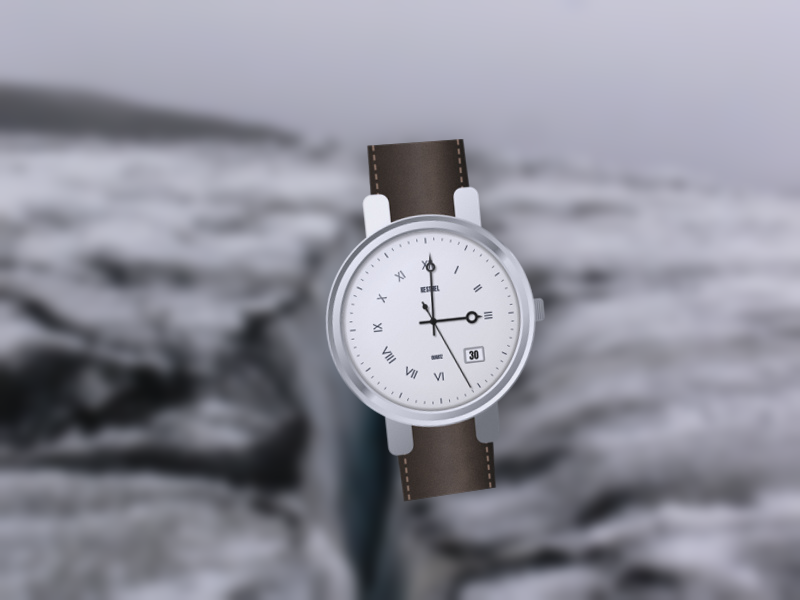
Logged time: {"hour": 3, "minute": 0, "second": 26}
